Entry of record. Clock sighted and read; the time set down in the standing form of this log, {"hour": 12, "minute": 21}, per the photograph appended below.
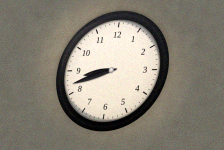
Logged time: {"hour": 8, "minute": 42}
